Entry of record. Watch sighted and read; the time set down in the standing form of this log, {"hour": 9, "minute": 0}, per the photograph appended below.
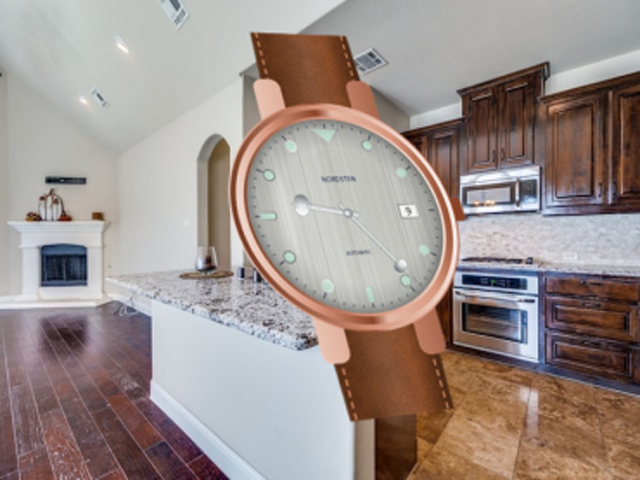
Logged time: {"hour": 9, "minute": 24}
